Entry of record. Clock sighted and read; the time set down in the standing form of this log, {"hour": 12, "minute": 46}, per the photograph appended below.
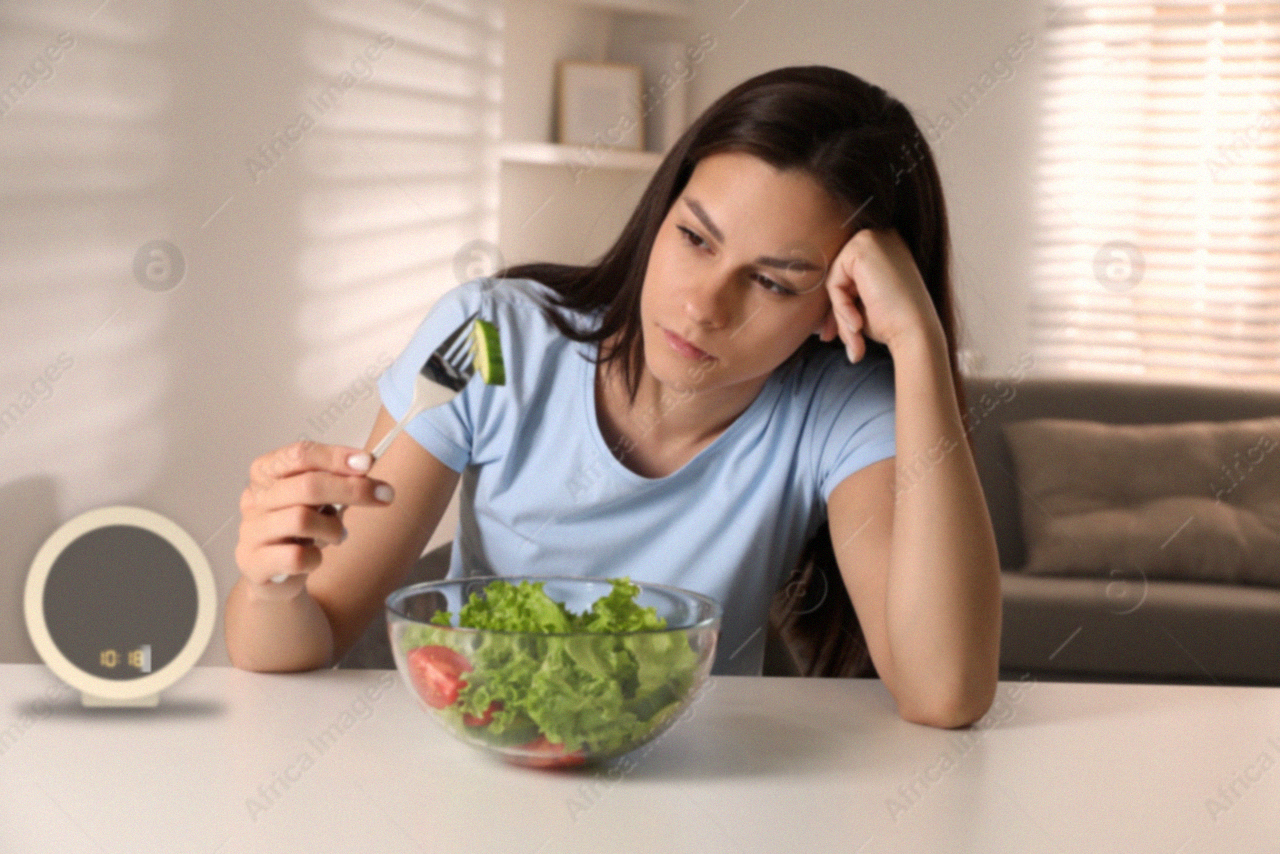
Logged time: {"hour": 10, "minute": 18}
